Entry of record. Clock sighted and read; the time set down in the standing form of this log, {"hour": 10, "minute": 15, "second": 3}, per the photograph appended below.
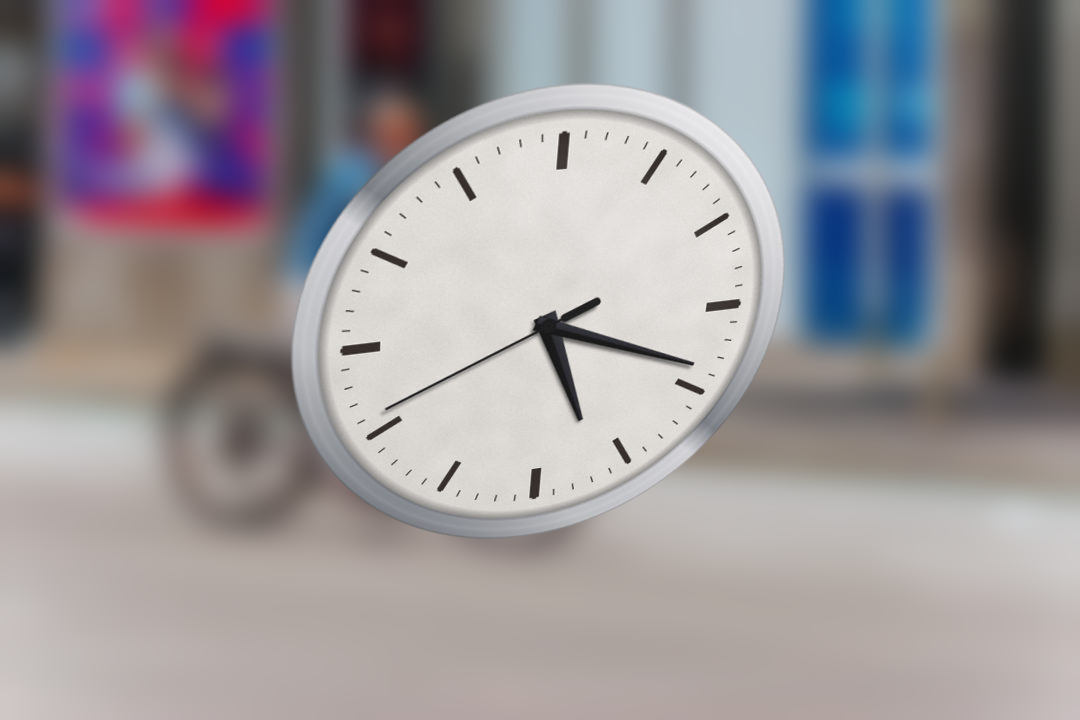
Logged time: {"hour": 5, "minute": 18, "second": 41}
